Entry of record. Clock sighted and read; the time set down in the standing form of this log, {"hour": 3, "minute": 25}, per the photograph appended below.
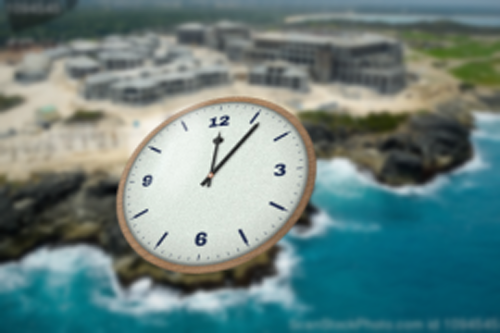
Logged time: {"hour": 12, "minute": 6}
